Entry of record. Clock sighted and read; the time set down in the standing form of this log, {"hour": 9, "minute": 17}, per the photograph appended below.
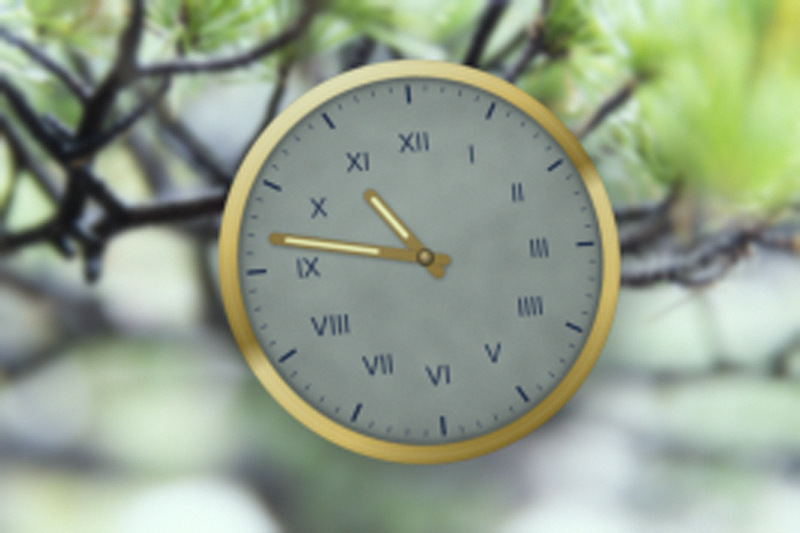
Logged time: {"hour": 10, "minute": 47}
